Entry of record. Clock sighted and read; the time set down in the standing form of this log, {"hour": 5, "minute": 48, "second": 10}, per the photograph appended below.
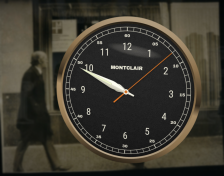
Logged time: {"hour": 9, "minute": 49, "second": 8}
